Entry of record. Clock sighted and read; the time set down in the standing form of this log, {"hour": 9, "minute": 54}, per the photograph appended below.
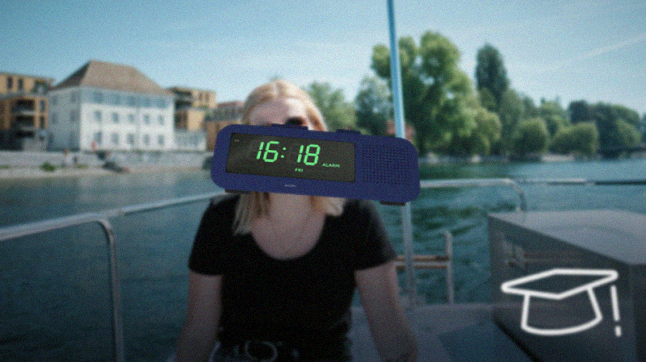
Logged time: {"hour": 16, "minute": 18}
